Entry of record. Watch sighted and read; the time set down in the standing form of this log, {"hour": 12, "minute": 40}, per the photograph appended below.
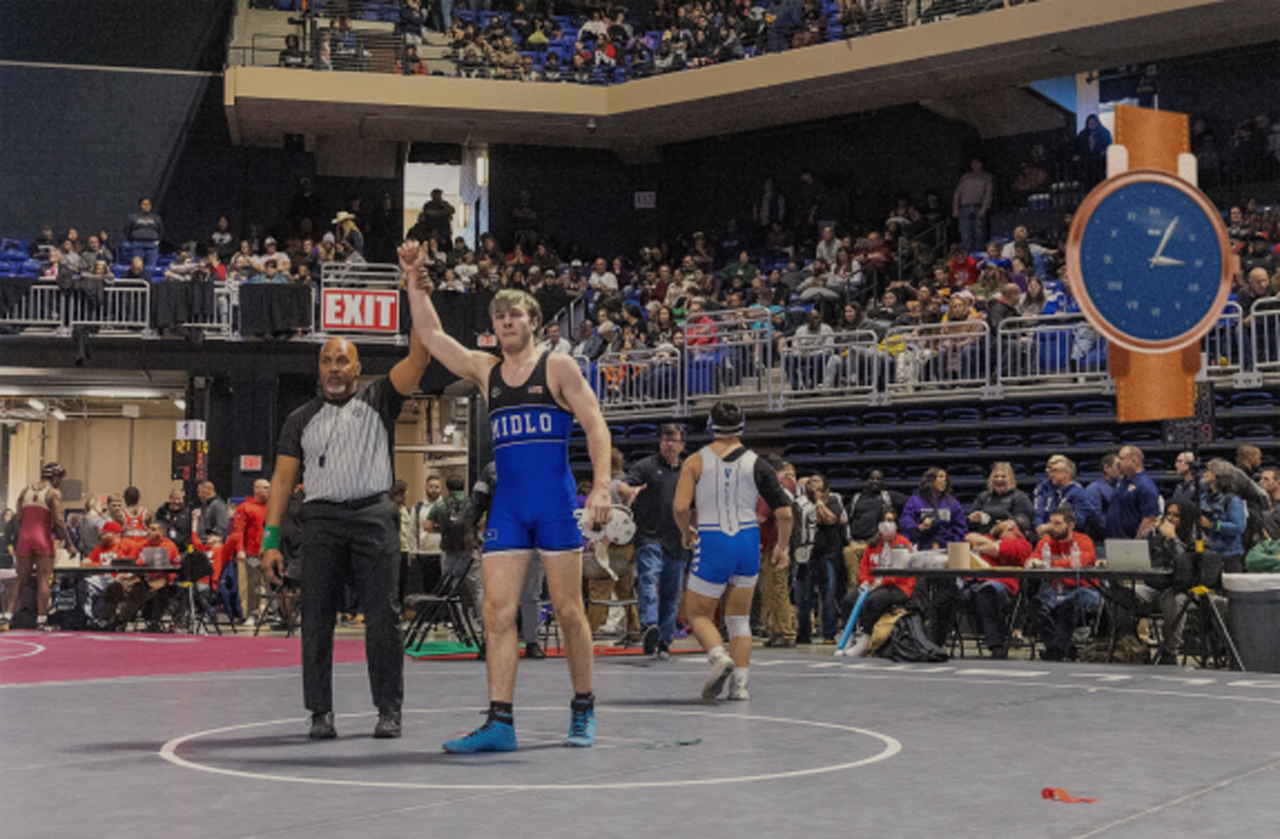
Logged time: {"hour": 3, "minute": 5}
